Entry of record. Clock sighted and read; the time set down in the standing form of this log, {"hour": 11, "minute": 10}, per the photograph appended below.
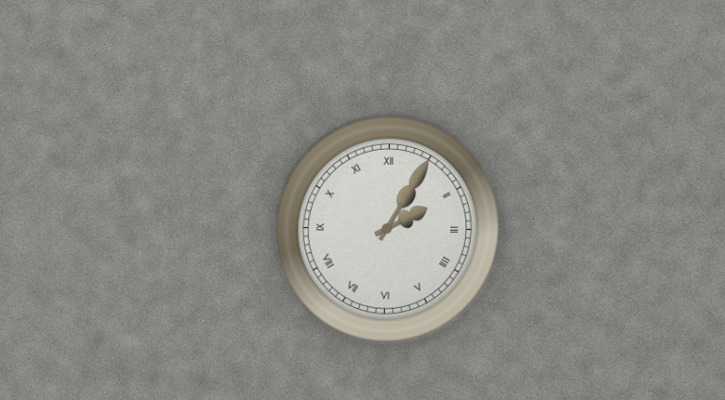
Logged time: {"hour": 2, "minute": 5}
